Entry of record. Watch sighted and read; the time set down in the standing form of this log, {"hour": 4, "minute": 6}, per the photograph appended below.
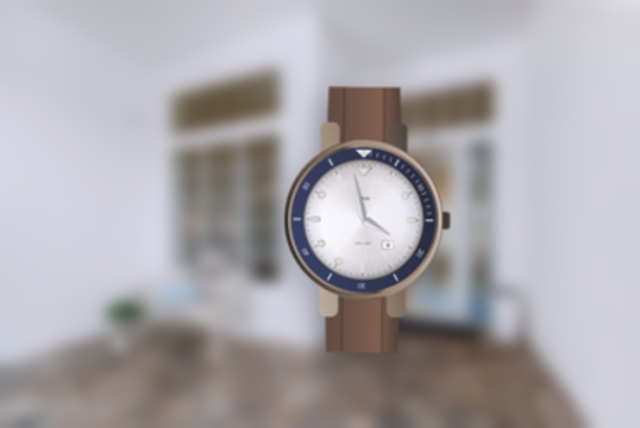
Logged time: {"hour": 3, "minute": 58}
